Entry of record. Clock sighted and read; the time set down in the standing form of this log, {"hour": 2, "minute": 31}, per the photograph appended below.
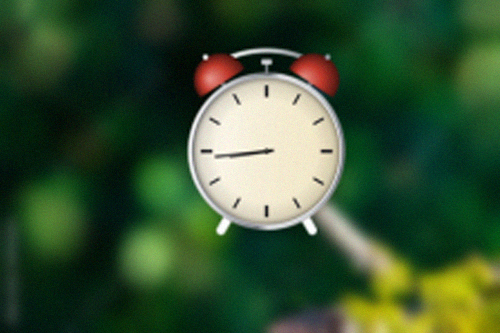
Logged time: {"hour": 8, "minute": 44}
